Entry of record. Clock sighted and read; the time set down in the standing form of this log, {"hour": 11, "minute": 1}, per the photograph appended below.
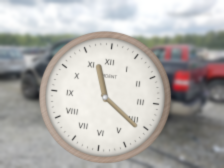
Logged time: {"hour": 11, "minute": 21}
